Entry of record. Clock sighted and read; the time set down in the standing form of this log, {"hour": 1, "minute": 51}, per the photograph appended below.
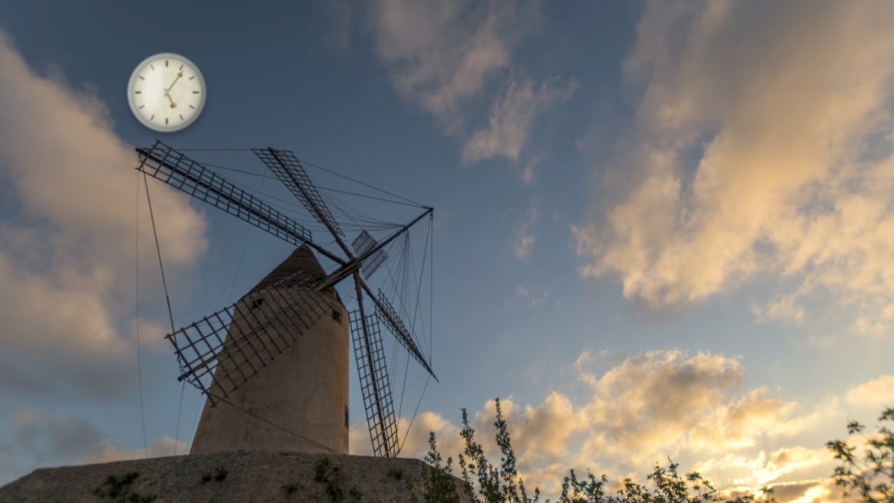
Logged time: {"hour": 5, "minute": 6}
